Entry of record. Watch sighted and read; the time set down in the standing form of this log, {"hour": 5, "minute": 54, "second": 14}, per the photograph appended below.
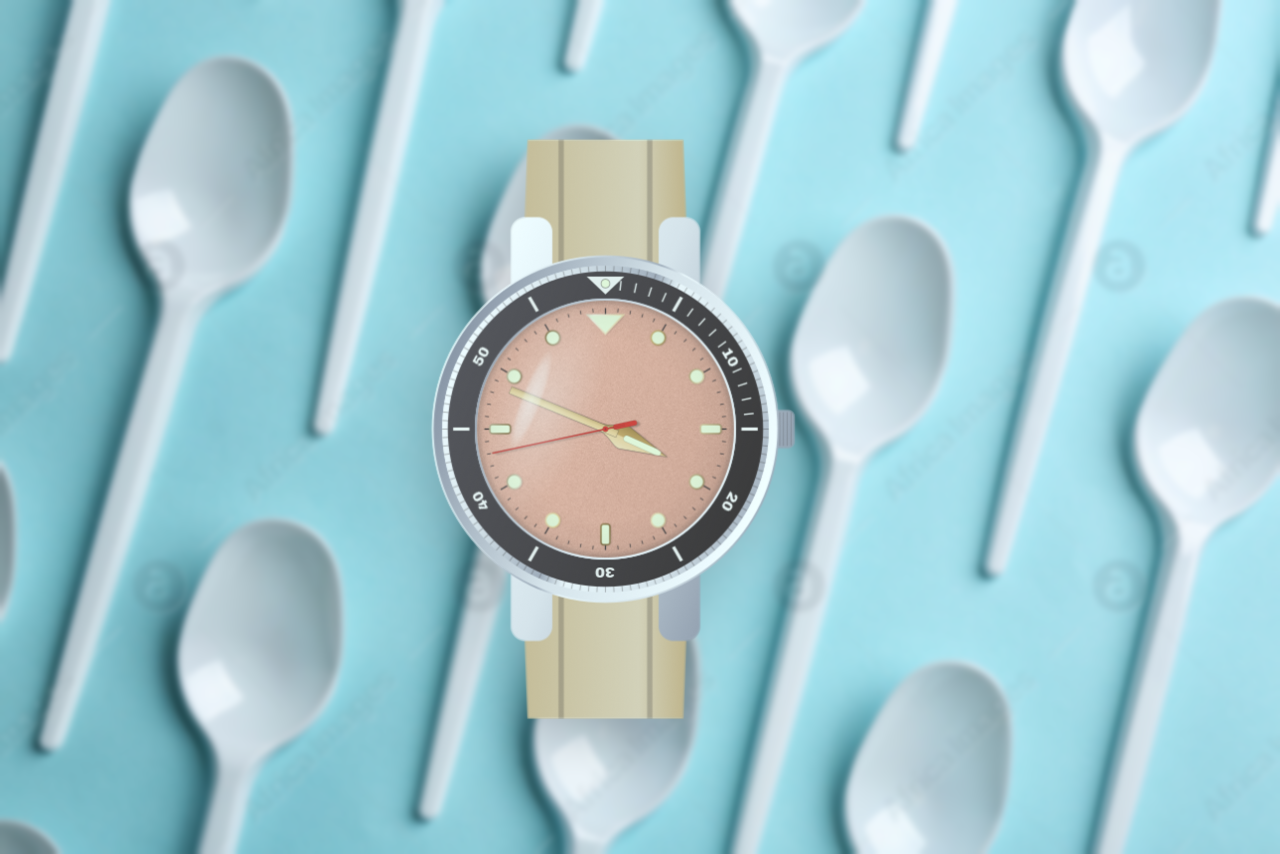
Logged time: {"hour": 3, "minute": 48, "second": 43}
